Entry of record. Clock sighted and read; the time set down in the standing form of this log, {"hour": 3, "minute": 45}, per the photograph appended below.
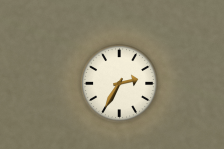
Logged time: {"hour": 2, "minute": 35}
